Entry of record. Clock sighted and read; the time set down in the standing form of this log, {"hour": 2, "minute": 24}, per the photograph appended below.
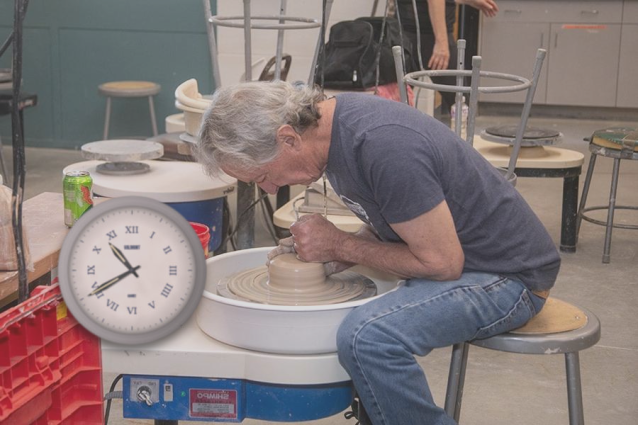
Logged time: {"hour": 10, "minute": 40}
